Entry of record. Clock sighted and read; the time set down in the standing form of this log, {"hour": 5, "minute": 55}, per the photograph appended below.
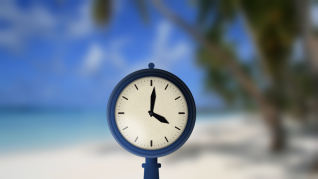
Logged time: {"hour": 4, "minute": 1}
